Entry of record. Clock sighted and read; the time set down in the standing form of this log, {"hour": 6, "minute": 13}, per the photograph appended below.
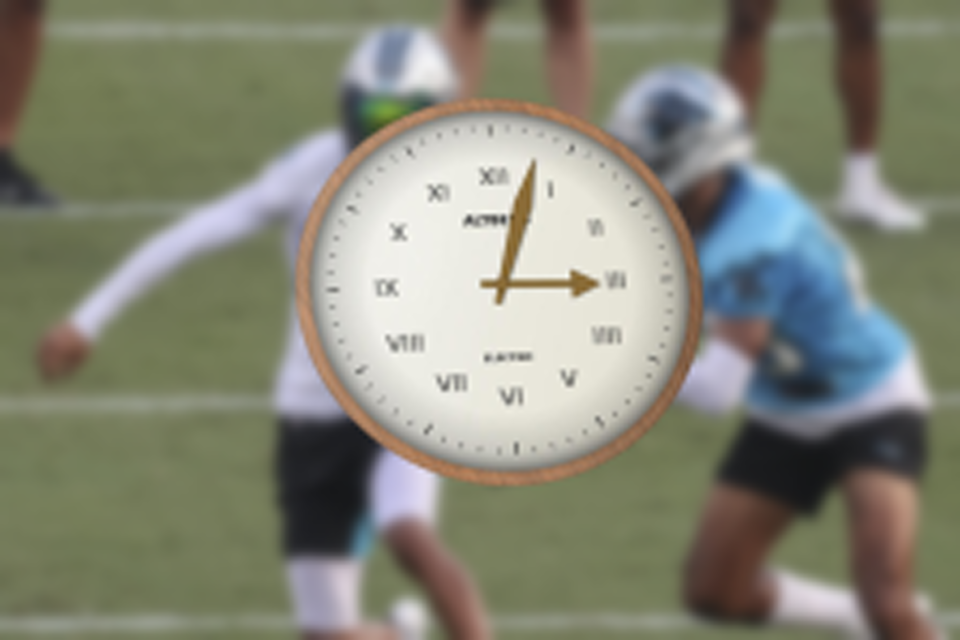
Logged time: {"hour": 3, "minute": 3}
